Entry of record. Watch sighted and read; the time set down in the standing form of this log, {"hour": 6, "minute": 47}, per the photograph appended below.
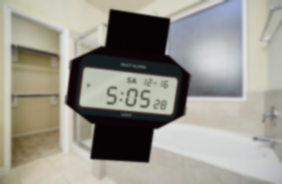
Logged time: {"hour": 5, "minute": 5}
